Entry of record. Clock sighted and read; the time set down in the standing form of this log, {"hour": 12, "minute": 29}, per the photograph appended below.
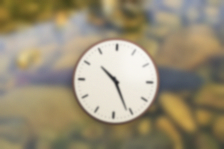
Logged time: {"hour": 10, "minute": 26}
